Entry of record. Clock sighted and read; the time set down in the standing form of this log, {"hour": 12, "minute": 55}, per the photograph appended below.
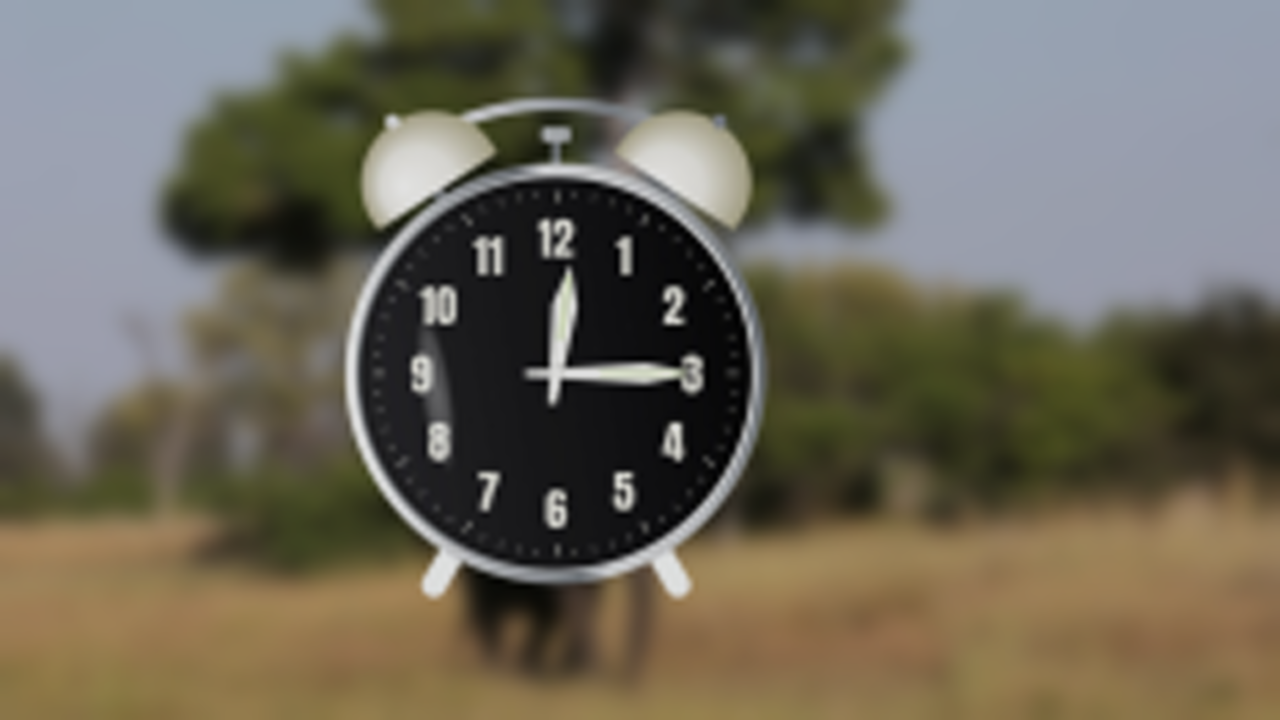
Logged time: {"hour": 12, "minute": 15}
